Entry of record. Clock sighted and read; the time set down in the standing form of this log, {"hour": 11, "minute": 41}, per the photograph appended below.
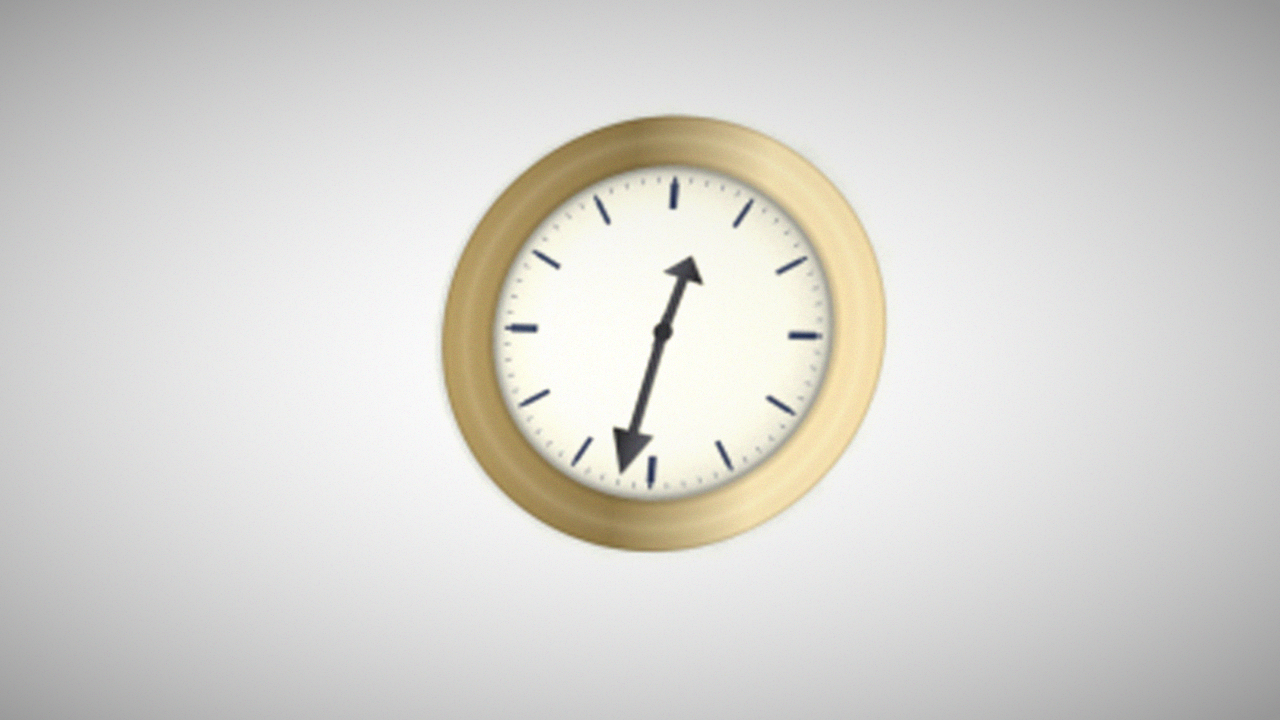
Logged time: {"hour": 12, "minute": 32}
